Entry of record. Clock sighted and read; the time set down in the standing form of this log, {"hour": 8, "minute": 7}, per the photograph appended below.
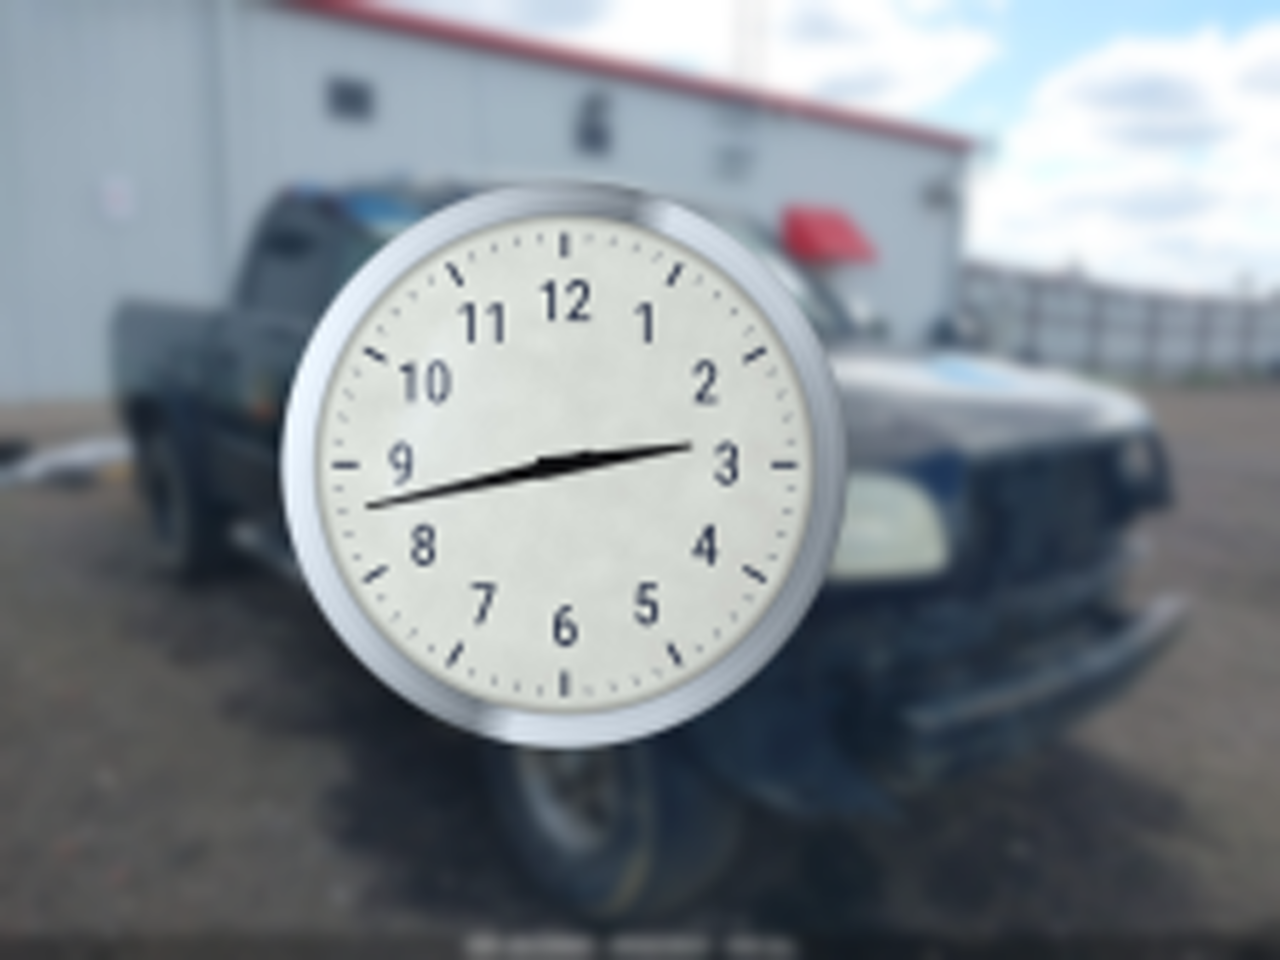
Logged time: {"hour": 2, "minute": 43}
